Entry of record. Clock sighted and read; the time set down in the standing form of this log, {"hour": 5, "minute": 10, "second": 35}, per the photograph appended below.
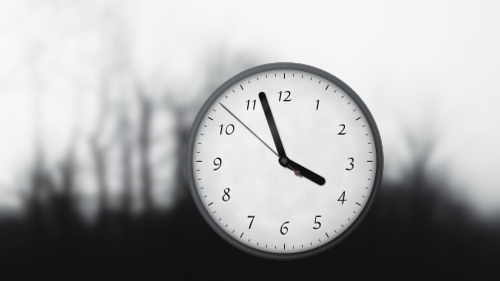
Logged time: {"hour": 3, "minute": 56, "second": 52}
